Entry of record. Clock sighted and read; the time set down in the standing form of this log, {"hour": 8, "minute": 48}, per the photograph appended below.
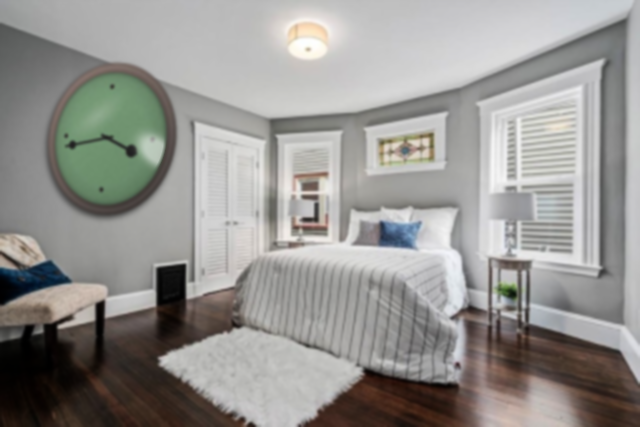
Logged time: {"hour": 3, "minute": 43}
